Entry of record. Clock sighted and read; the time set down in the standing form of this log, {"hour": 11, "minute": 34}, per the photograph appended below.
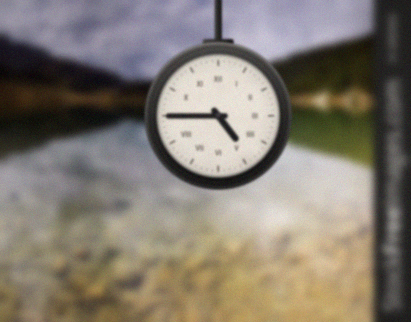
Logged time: {"hour": 4, "minute": 45}
